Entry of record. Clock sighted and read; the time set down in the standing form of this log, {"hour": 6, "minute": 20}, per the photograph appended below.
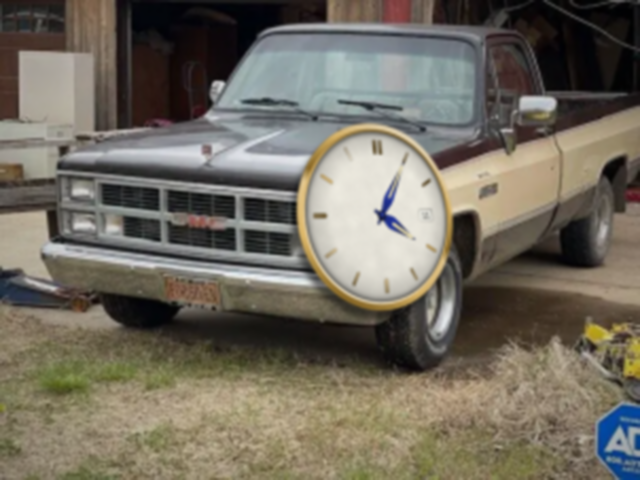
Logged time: {"hour": 4, "minute": 5}
